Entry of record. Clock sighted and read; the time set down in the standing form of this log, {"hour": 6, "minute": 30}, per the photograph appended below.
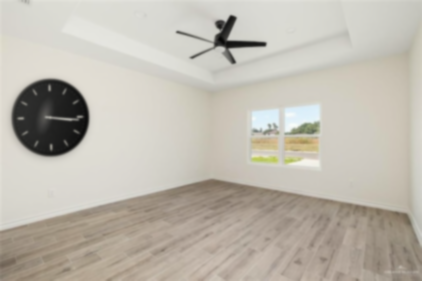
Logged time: {"hour": 3, "minute": 16}
